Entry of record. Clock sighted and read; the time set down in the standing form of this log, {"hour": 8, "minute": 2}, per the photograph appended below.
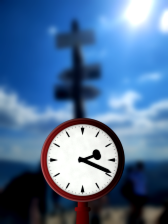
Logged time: {"hour": 2, "minute": 19}
